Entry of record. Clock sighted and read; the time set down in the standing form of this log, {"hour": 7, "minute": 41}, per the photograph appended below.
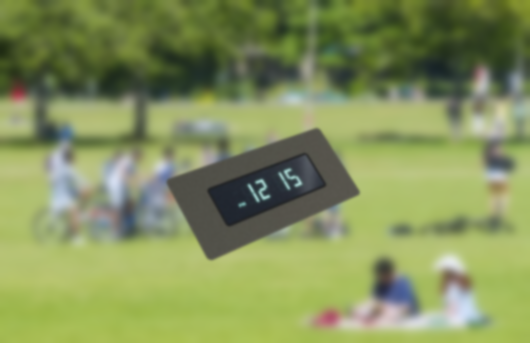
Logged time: {"hour": 12, "minute": 15}
